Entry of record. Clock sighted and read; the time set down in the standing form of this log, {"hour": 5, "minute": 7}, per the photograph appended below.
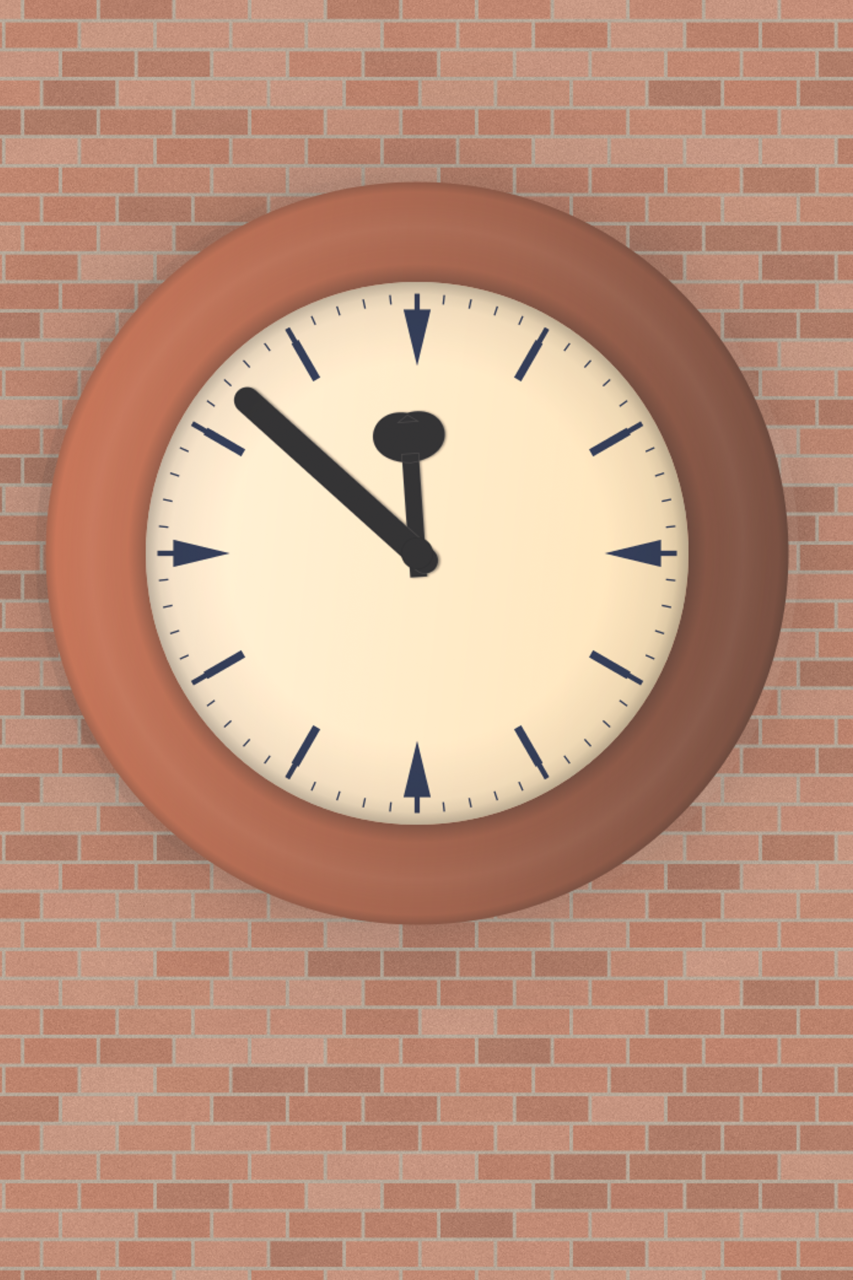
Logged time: {"hour": 11, "minute": 52}
